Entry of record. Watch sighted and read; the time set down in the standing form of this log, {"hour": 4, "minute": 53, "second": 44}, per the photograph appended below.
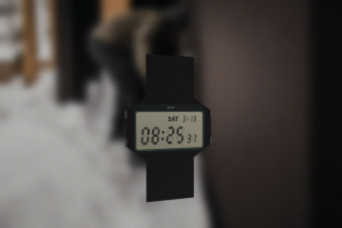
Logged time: {"hour": 8, "minute": 25, "second": 31}
